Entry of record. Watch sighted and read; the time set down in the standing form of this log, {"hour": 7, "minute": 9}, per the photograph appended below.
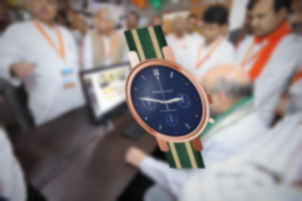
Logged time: {"hour": 2, "minute": 47}
